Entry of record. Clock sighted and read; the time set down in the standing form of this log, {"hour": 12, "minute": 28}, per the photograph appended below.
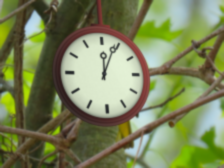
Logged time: {"hour": 12, "minute": 4}
